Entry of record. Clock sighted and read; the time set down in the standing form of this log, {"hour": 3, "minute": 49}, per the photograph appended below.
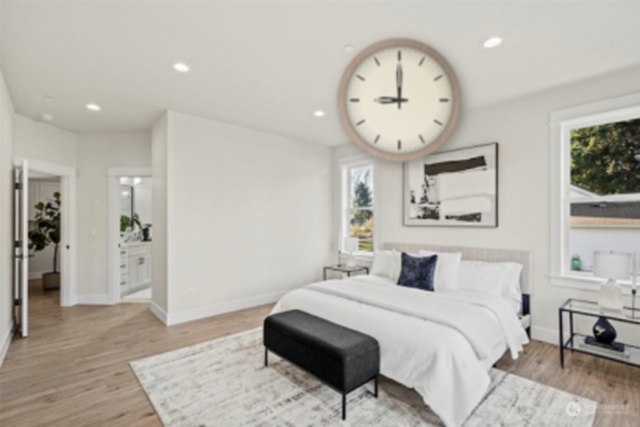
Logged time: {"hour": 9, "minute": 0}
